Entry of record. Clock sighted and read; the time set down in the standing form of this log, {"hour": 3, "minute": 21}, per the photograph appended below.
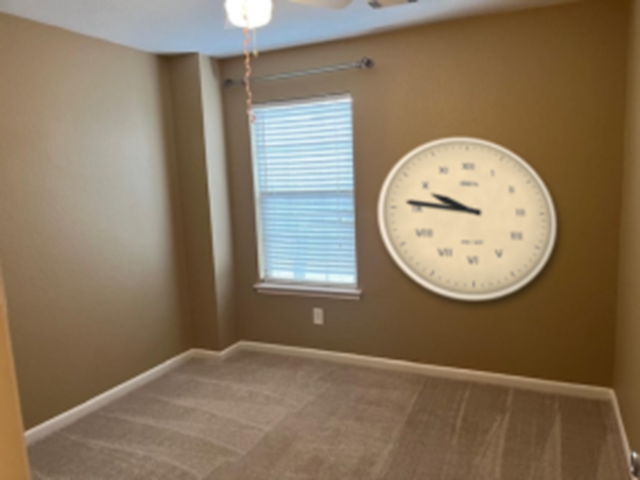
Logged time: {"hour": 9, "minute": 46}
